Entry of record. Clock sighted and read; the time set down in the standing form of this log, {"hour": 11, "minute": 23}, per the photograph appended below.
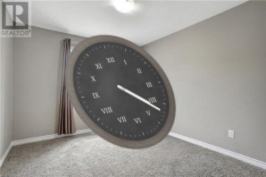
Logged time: {"hour": 4, "minute": 22}
